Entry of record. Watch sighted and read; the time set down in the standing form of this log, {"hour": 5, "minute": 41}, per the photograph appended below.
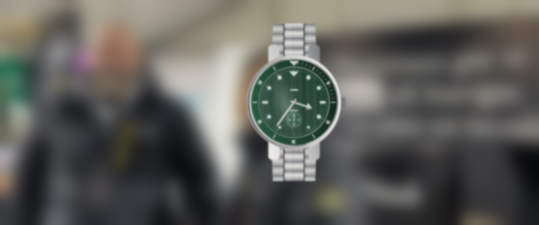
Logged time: {"hour": 3, "minute": 36}
